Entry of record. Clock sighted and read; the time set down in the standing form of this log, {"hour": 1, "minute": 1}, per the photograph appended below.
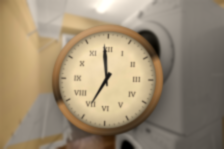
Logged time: {"hour": 6, "minute": 59}
